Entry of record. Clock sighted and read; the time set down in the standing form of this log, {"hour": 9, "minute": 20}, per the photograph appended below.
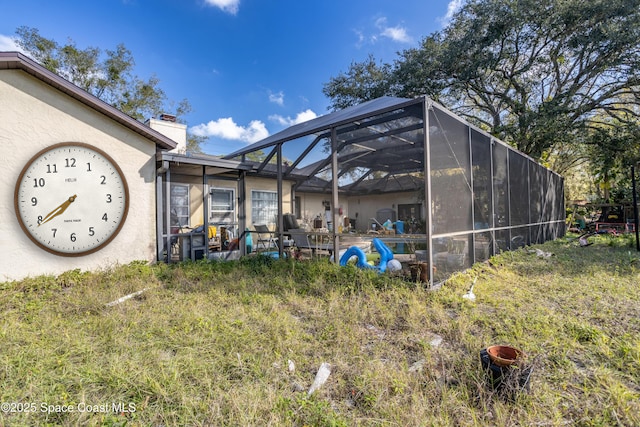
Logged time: {"hour": 7, "minute": 39}
